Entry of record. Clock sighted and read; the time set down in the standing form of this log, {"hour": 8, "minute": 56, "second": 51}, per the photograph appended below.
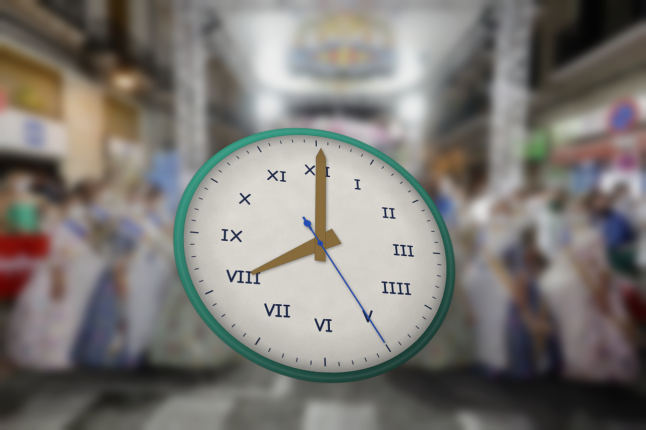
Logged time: {"hour": 8, "minute": 0, "second": 25}
